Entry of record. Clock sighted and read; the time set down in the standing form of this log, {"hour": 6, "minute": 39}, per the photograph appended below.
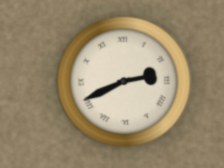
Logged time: {"hour": 2, "minute": 41}
